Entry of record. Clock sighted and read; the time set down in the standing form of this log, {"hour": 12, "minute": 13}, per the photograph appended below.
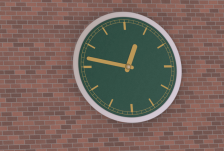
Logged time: {"hour": 12, "minute": 47}
